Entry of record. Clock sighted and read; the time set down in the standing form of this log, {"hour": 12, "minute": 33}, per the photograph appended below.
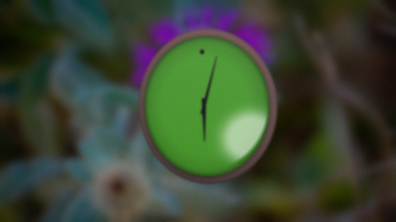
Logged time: {"hour": 6, "minute": 3}
